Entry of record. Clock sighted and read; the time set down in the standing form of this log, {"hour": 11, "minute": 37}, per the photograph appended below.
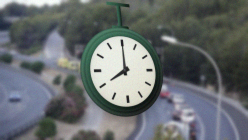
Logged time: {"hour": 8, "minute": 0}
